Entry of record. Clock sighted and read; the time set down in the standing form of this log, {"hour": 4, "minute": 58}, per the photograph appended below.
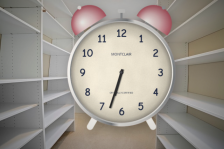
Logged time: {"hour": 6, "minute": 33}
